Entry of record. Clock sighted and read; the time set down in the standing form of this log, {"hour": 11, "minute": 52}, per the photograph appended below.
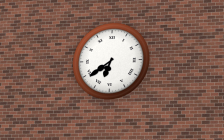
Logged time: {"hour": 6, "minute": 39}
